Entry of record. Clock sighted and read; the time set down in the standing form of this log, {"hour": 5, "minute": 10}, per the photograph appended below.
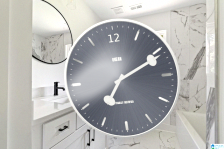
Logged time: {"hour": 7, "minute": 11}
